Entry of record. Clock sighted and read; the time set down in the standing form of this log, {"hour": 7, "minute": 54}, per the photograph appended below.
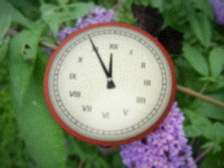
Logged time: {"hour": 11, "minute": 55}
